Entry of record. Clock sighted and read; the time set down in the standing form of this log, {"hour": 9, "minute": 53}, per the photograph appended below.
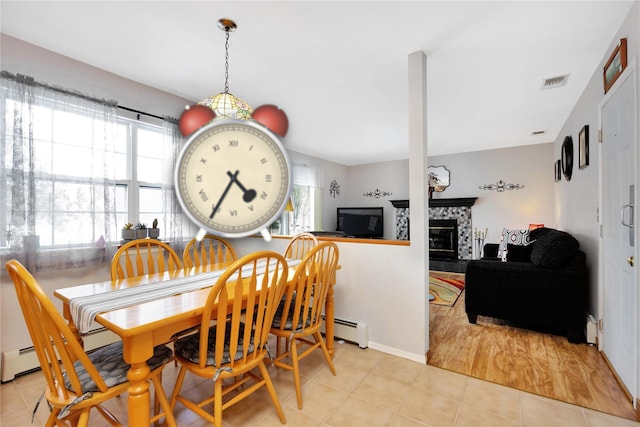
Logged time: {"hour": 4, "minute": 35}
